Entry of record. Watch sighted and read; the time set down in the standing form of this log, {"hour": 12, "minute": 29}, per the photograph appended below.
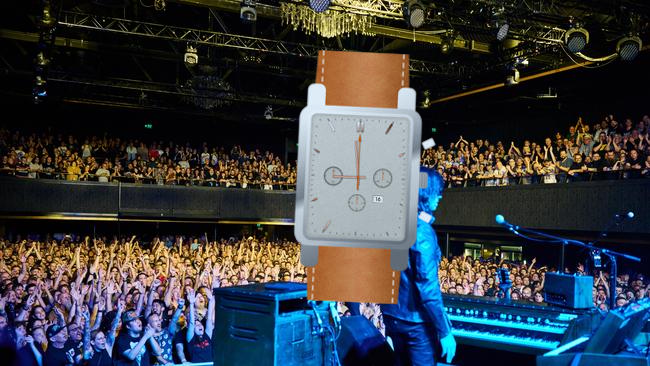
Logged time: {"hour": 8, "minute": 59}
